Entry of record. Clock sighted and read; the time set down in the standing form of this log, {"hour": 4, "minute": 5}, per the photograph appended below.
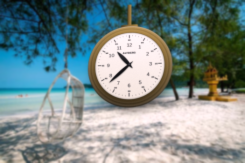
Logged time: {"hour": 10, "minute": 38}
